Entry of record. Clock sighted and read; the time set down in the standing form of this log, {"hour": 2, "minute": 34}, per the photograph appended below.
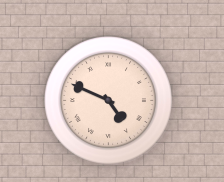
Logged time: {"hour": 4, "minute": 49}
